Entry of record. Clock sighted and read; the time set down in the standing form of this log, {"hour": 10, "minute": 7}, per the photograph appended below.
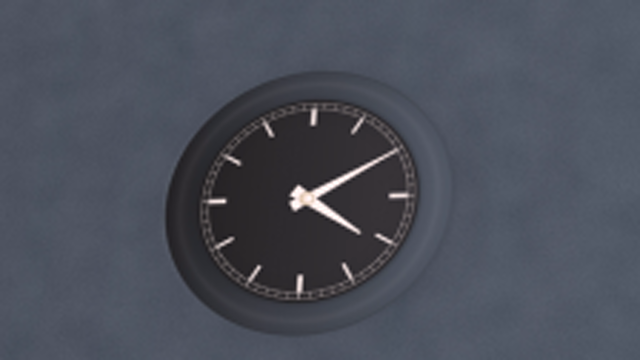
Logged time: {"hour": 4, "minute": 10}
